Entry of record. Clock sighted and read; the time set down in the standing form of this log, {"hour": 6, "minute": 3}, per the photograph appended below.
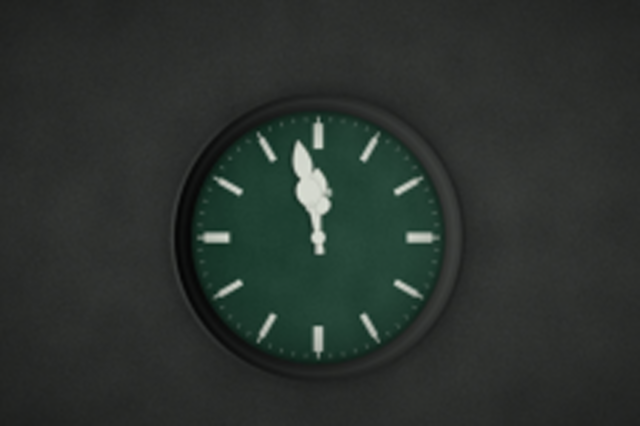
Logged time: {"hour": 11, "minute": 58}
